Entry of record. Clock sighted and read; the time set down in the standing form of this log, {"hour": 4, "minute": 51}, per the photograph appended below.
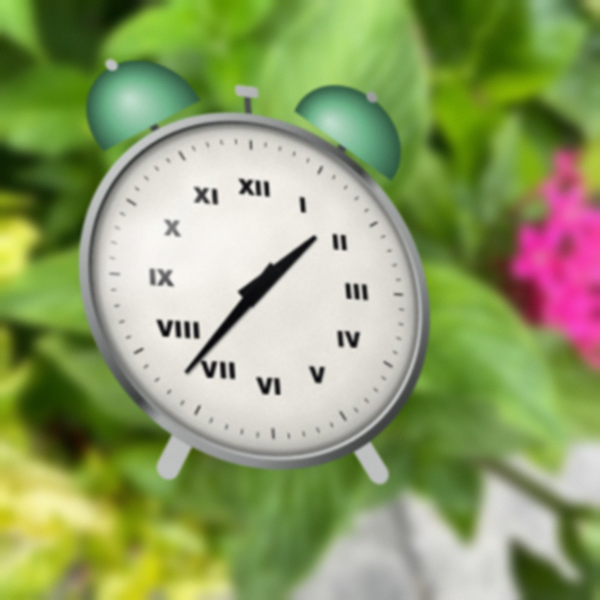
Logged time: {"hour": 1, "minute": 37}
